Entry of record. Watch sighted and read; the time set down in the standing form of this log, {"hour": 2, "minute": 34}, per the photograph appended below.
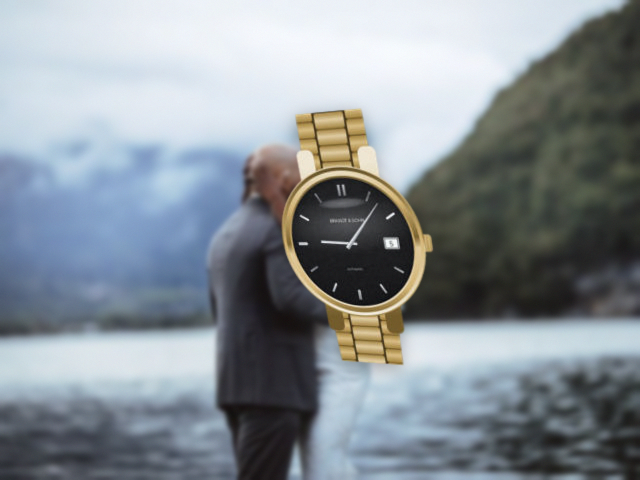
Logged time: {"hour": 9, "minute": 7}
